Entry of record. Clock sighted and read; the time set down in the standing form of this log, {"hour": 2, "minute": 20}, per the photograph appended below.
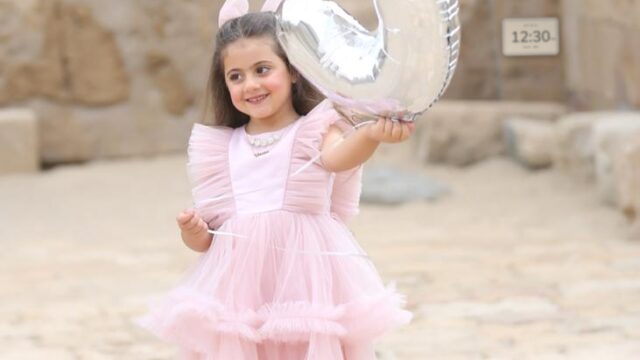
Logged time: {"hour": 12, "minute": 30}
